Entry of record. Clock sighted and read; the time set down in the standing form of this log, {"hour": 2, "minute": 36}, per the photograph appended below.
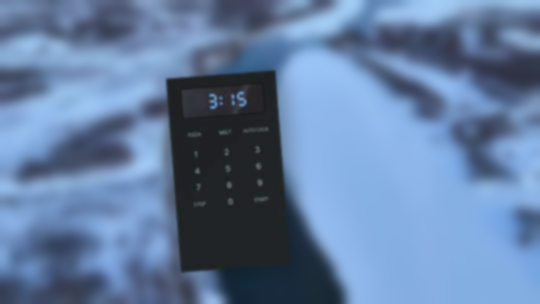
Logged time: {"hour": 3, "minute": 15}
